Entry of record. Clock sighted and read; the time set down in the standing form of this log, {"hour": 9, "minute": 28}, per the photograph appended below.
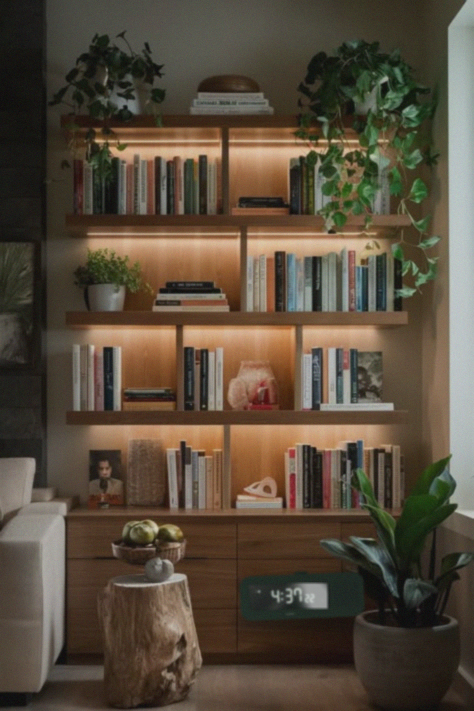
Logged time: {"hour": 4, "minute": 37}
